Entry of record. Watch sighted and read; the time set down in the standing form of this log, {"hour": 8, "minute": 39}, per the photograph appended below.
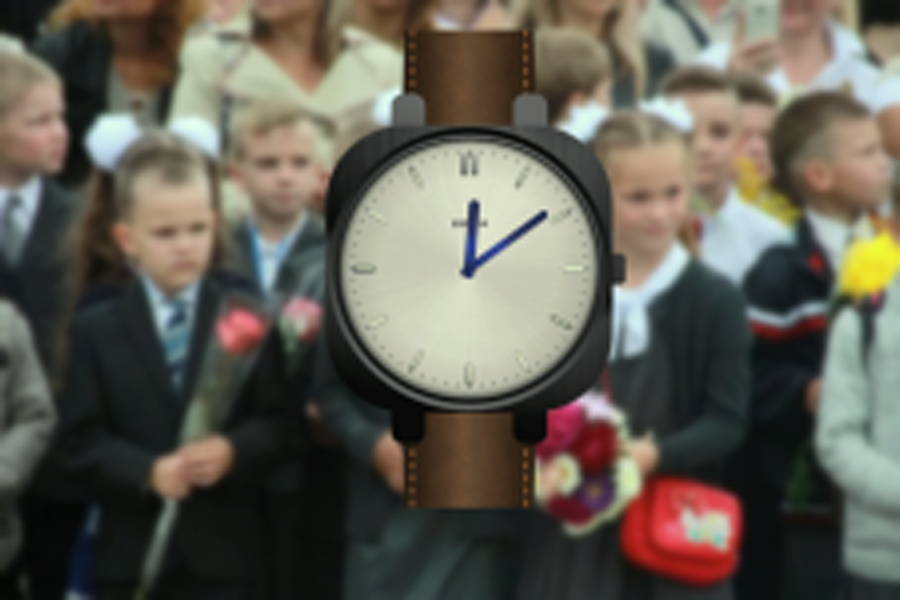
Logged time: {"hour": 12, "minute": 9}
